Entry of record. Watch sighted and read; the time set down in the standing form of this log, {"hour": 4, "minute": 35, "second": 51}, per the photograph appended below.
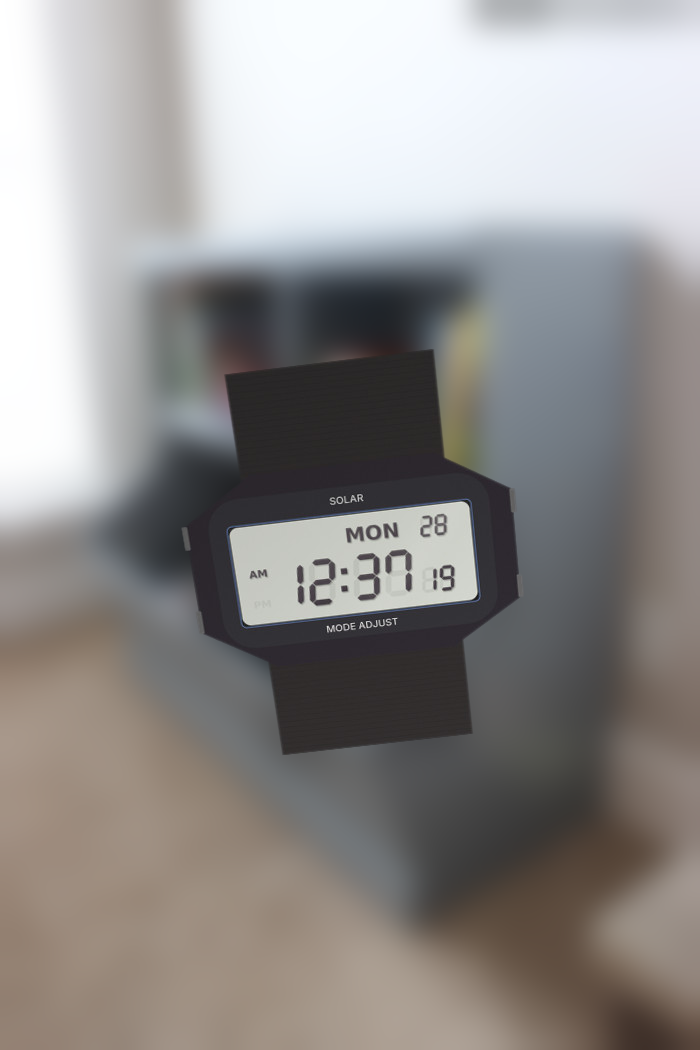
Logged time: {"hour": 12, "minute": 37, "second": 19}
